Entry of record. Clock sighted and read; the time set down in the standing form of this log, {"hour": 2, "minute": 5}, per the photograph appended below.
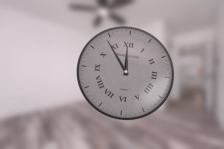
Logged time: {"hour": 11, "minute": 54}
